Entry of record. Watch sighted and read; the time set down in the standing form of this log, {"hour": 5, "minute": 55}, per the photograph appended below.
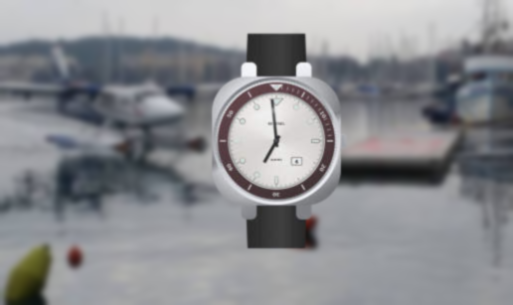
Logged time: {"hour": 6, "minute": 59}
